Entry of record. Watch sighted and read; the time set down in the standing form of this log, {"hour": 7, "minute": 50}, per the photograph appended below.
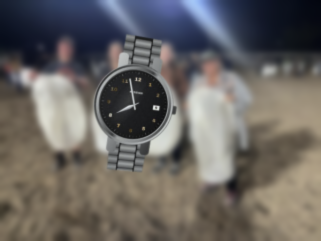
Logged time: {"hour": 7, "minute": 57}
